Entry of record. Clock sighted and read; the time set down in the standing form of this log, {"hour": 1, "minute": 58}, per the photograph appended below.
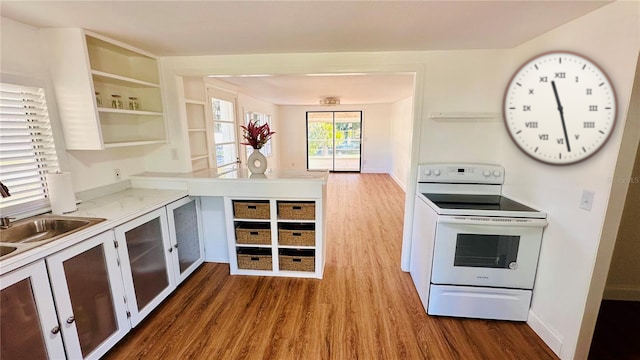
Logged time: {"hour": 11, "minute": 28}
